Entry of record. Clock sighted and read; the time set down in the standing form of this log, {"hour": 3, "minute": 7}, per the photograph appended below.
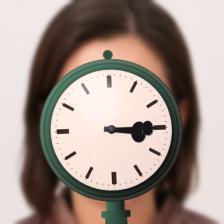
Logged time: {"hour": 3, "minute": 15}
